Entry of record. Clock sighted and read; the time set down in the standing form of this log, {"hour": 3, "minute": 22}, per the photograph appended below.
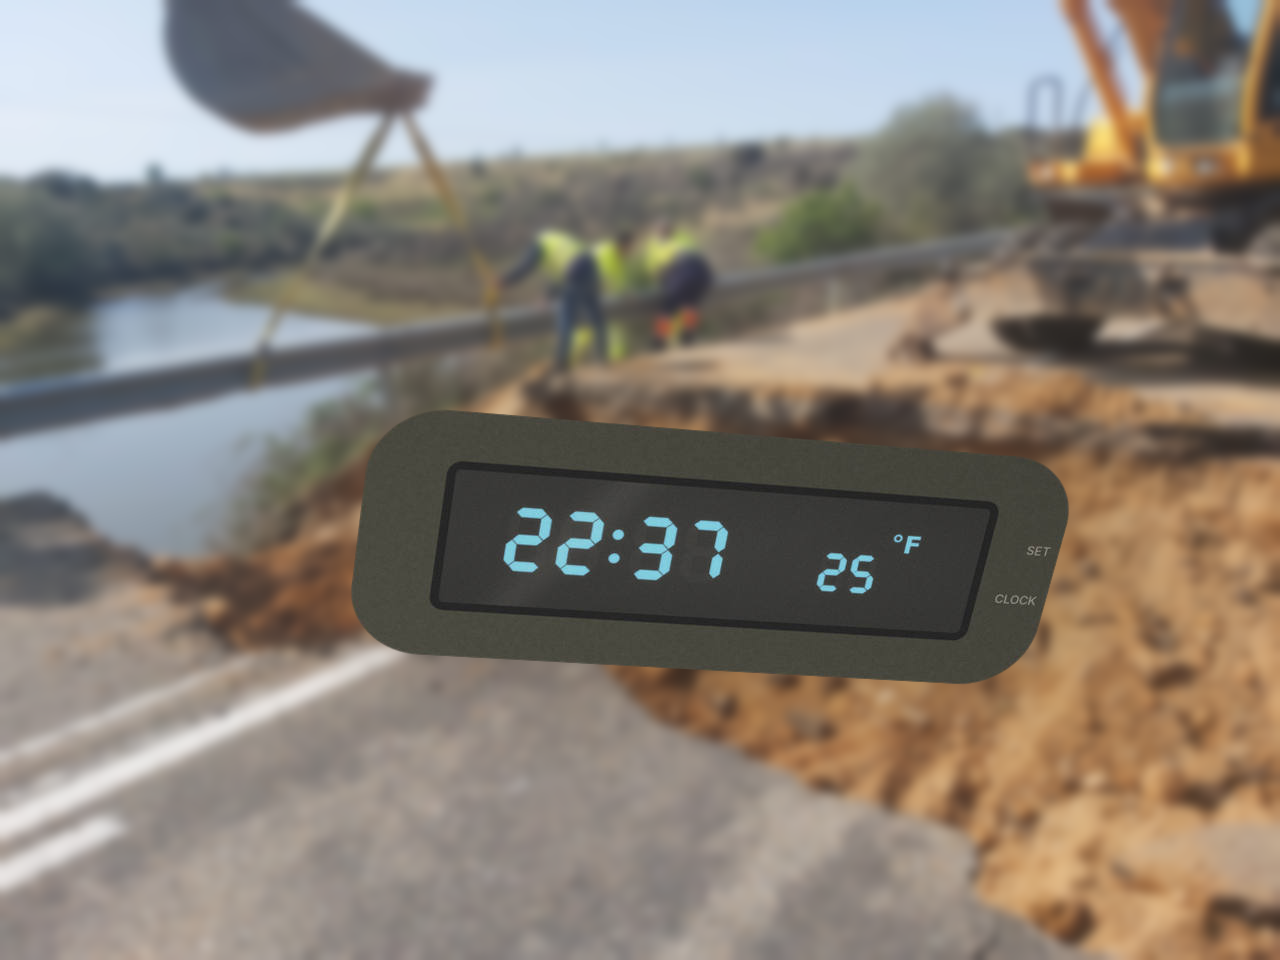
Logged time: {"hour": 22, "minute": 37}
